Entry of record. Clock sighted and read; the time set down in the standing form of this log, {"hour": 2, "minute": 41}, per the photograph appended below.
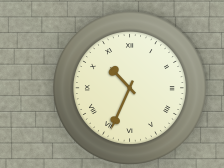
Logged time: {"hour": 10, "minute": 34}
